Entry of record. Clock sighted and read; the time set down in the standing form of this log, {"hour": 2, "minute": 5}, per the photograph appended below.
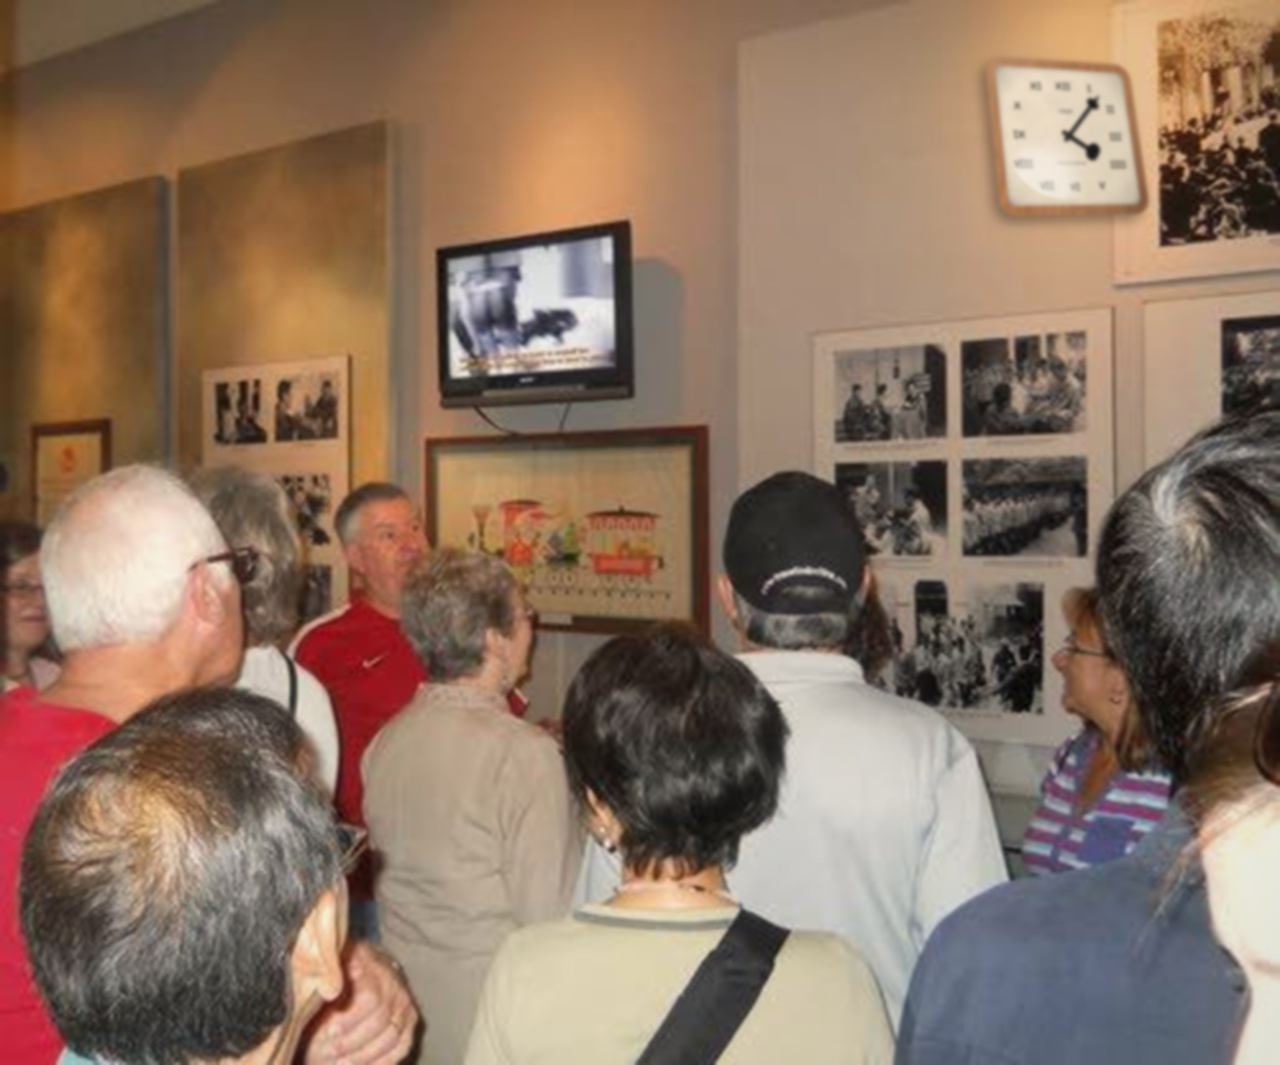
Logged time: {"hour": 4, "minute": 7}
